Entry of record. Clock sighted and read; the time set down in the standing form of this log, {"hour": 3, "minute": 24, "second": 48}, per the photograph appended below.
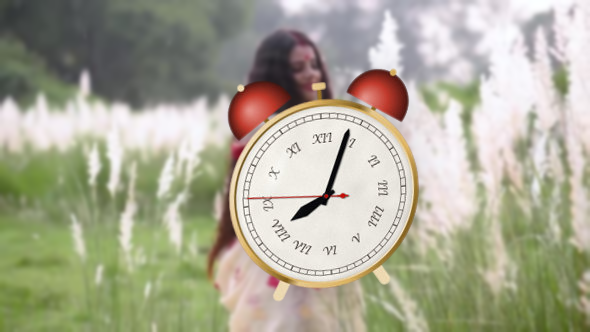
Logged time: {"hour": 8, "minute": 3, "second": 46}
